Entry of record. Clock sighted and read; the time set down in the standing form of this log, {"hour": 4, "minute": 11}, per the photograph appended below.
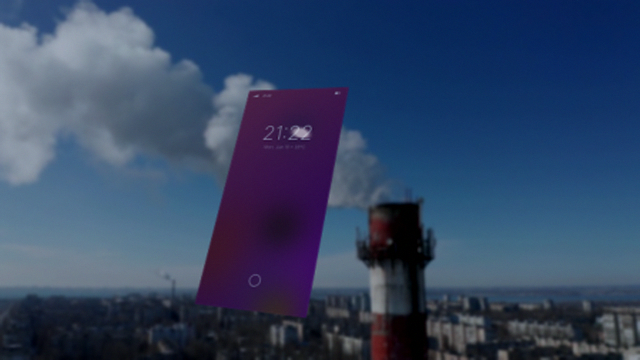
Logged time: {"hour": 21, "minute": 22}
